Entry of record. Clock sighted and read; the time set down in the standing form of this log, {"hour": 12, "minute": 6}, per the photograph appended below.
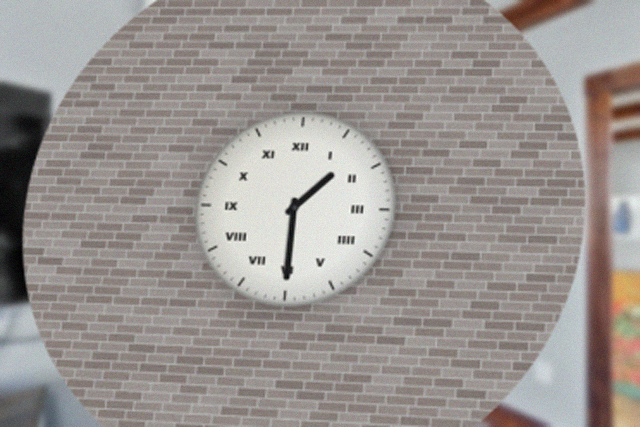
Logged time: {"hour": 1, "minute": 30}
